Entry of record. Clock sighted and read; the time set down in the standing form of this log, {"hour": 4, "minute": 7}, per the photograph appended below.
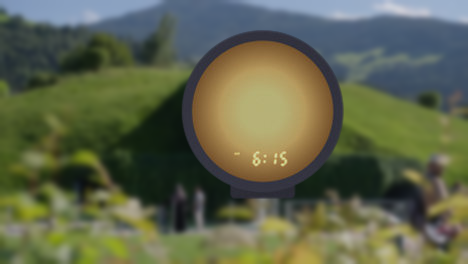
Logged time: {"hour": 6, "minute": 15}
